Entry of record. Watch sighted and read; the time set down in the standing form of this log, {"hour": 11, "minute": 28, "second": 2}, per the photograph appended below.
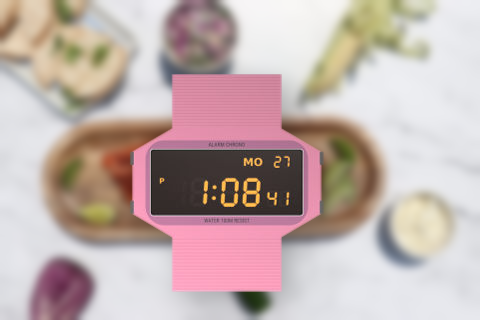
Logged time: {"hour": 1, "minute": 8, "second": 41}
